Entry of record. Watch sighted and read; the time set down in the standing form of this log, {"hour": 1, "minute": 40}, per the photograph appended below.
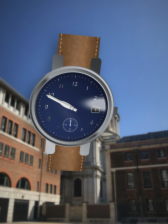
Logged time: {"hour": 9, "minute": 49}
